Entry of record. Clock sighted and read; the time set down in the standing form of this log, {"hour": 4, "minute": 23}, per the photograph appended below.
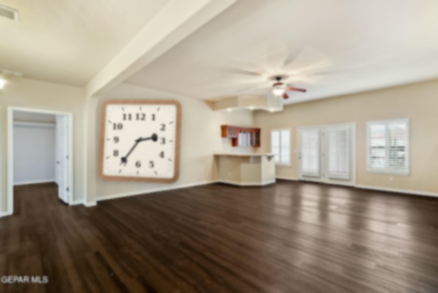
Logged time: {"hour": 2, "minute": 36}
